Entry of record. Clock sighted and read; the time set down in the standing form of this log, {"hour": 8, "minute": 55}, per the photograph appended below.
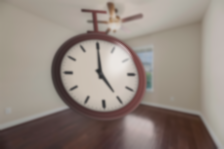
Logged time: {"hour": 5, "minute": 0}
